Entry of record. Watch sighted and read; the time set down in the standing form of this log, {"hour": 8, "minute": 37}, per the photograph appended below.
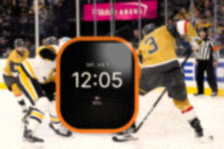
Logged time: {"hour": 12, "minute": 5}
